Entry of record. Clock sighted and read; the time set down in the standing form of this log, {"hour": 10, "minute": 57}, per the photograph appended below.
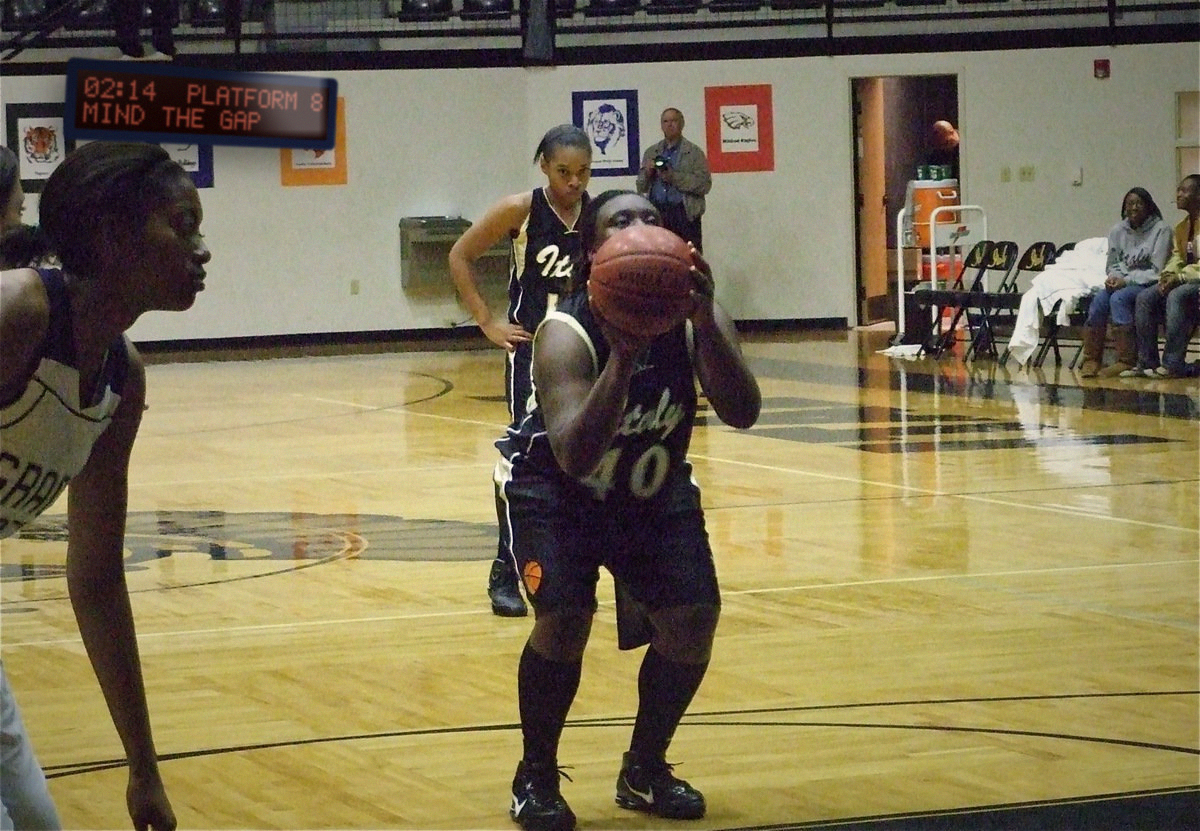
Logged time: {"hour": 2, "minute": 14}
